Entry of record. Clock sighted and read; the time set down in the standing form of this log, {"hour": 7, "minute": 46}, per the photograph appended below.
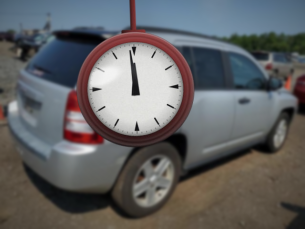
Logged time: {"hour": 11, "minute": 59}
